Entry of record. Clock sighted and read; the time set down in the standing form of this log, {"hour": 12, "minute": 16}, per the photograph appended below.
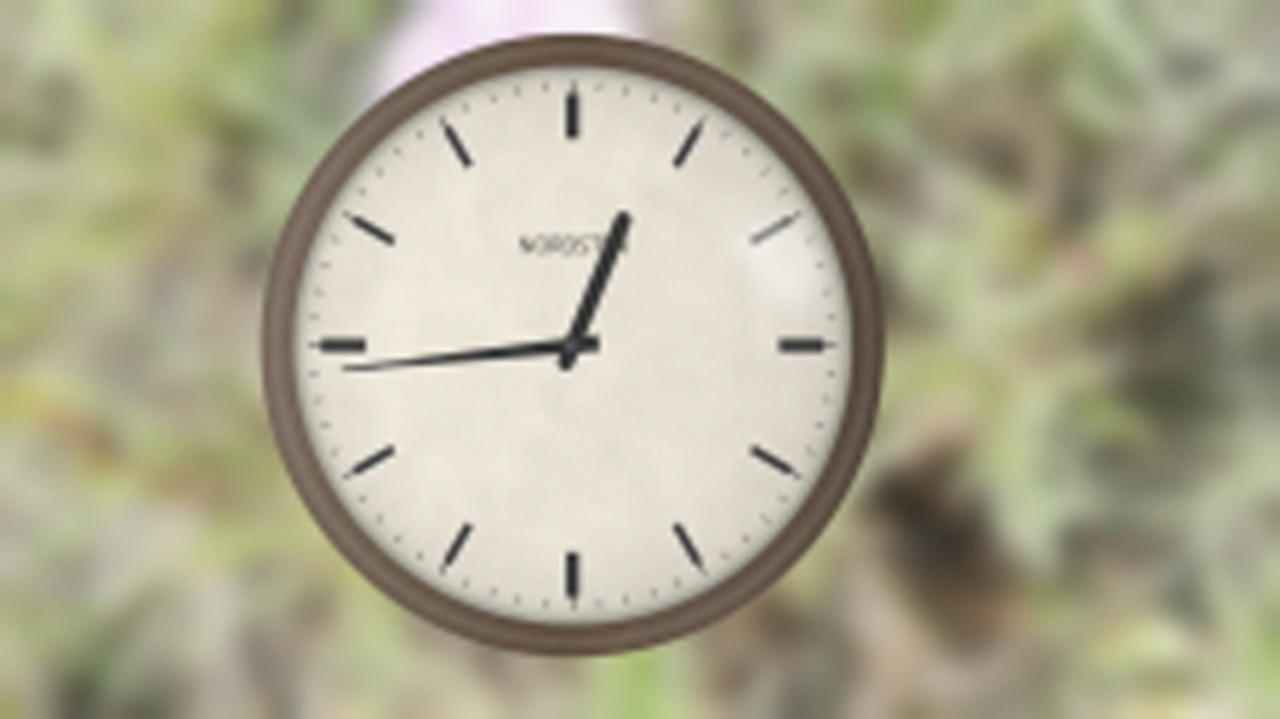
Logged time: {"hour": 12, "minute": 44}
